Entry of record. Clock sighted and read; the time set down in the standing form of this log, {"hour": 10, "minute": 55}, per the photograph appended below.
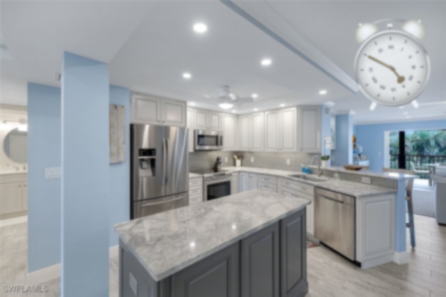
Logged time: {"hour": 4, "minute": 50}
